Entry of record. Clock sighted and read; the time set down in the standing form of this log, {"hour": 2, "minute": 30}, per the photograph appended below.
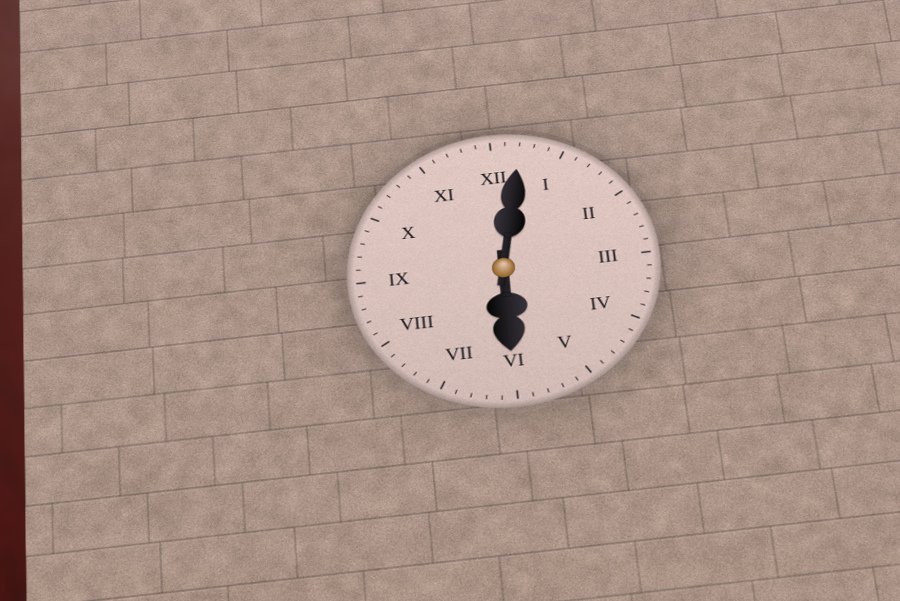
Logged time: {"hour": 6, "minute": 2}
